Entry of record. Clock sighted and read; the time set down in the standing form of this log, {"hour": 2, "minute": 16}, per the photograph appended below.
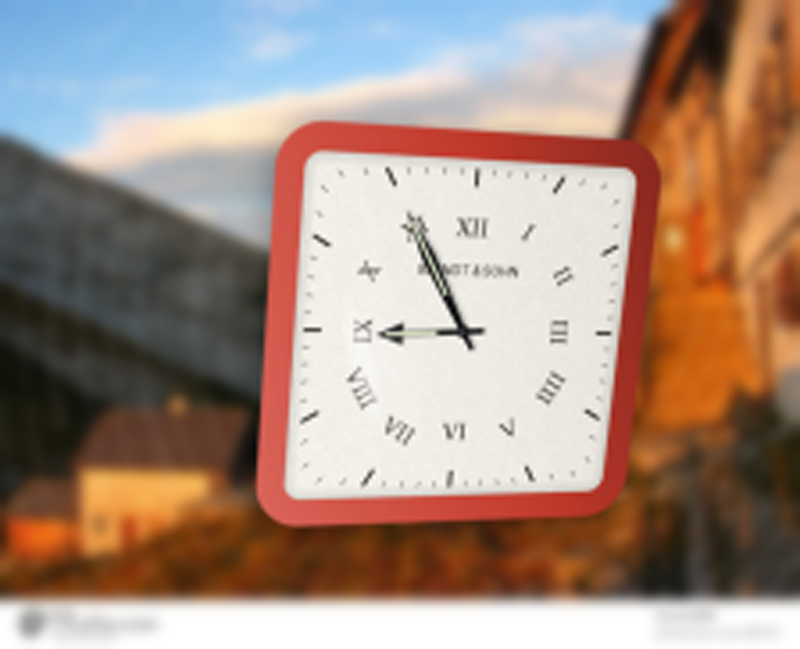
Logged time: {"hour": 8, "minute": 55}
